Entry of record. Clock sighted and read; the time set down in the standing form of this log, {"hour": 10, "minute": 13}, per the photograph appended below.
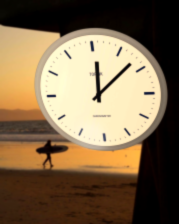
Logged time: {"hour": 12, "minute": 8}
